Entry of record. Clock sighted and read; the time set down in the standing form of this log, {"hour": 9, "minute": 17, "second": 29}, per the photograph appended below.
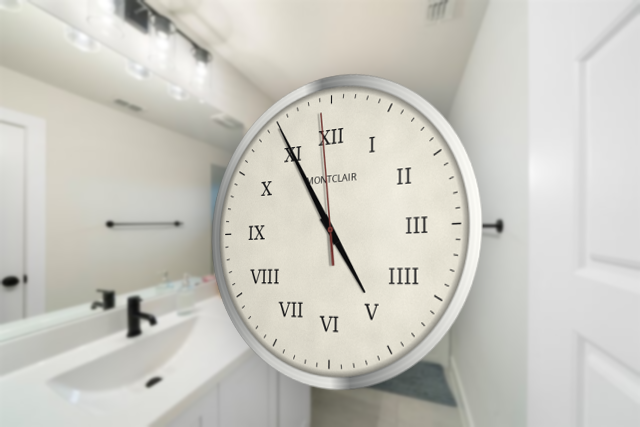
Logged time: {"hour": 4, "minute": 54, "second": 59}
